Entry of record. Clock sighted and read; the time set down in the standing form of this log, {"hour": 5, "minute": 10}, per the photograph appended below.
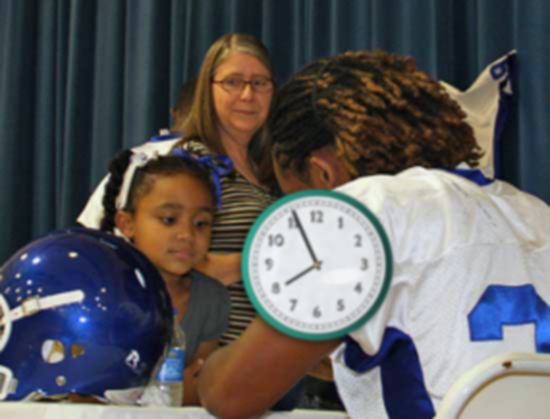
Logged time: {"hour": 7, "minute": 56}
